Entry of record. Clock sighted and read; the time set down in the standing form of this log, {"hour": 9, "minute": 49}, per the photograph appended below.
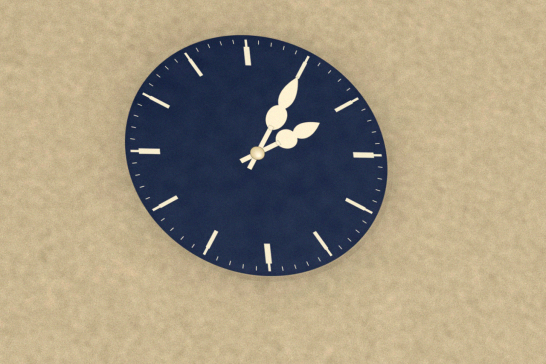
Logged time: {"hour": 2, "minute": 5}
